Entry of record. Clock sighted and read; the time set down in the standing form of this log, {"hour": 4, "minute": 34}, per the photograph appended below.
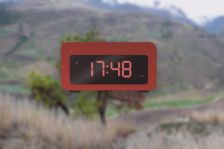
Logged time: {"hour": 17, "minute": 48}
